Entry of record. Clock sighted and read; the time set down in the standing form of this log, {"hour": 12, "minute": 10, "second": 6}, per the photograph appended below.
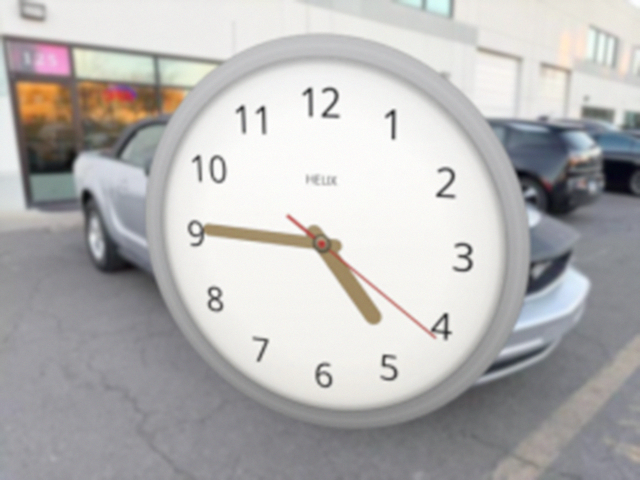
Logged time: {"hour": 4, "minute": 45, "second": 21}
